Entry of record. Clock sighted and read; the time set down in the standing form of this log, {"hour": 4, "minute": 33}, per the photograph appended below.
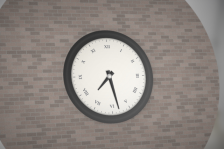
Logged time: {"hour": 7, "minute": 28}
